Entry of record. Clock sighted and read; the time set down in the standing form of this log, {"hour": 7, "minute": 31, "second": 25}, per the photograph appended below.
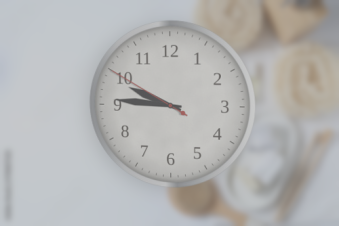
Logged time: {"hour": 9, "minute": 45, "second": 50}
